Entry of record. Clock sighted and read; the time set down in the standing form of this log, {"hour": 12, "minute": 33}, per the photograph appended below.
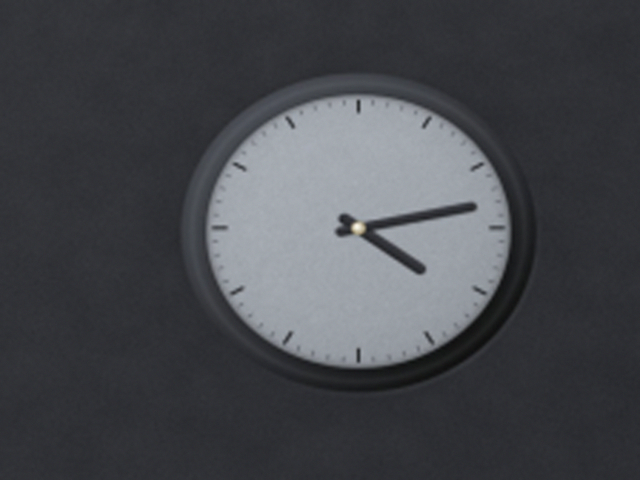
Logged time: {"hour": 4, "minute": 13}
